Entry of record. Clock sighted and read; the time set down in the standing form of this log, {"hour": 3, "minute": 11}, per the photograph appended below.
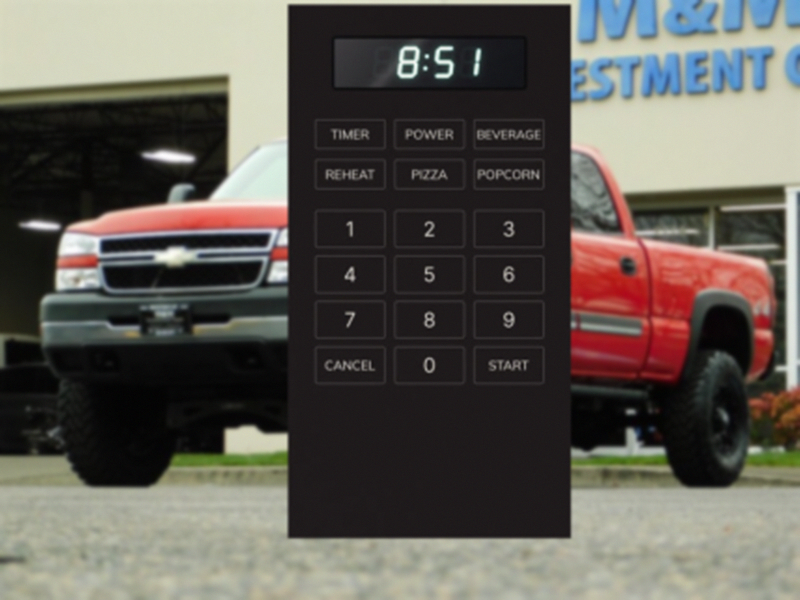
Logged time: {"hour": 8, "minute": 51}
